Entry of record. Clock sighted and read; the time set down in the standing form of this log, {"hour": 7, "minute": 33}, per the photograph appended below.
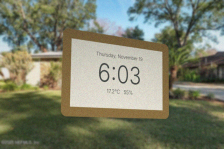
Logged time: {"hour": 6, "minute": 3}
